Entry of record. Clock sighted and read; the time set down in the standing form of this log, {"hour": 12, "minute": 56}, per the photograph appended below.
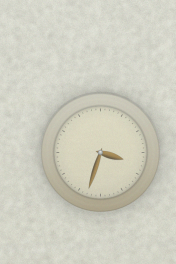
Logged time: {"hour": 3, "minute": 33}
